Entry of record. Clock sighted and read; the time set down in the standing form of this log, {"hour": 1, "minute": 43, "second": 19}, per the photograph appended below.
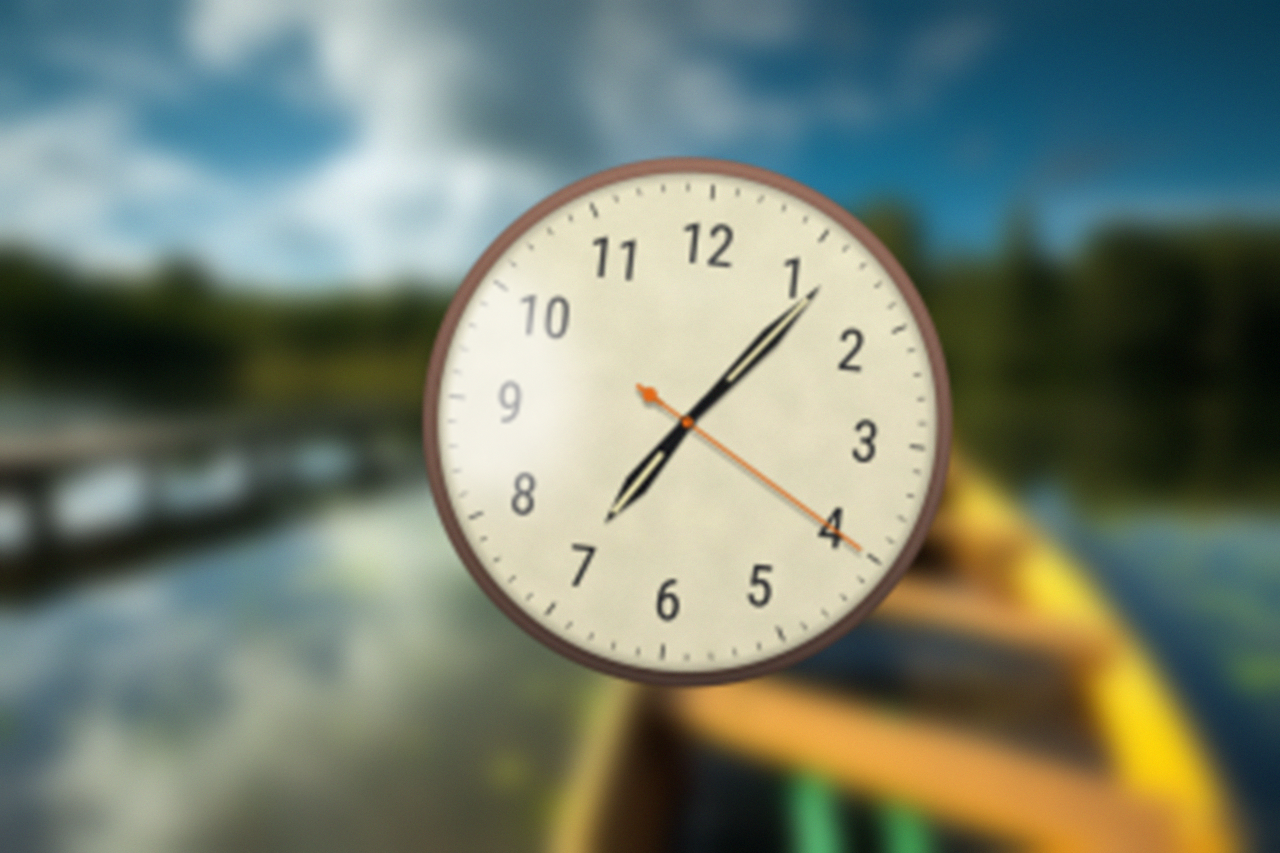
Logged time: {"hour": 7, "minute": 6, "second": 20}
